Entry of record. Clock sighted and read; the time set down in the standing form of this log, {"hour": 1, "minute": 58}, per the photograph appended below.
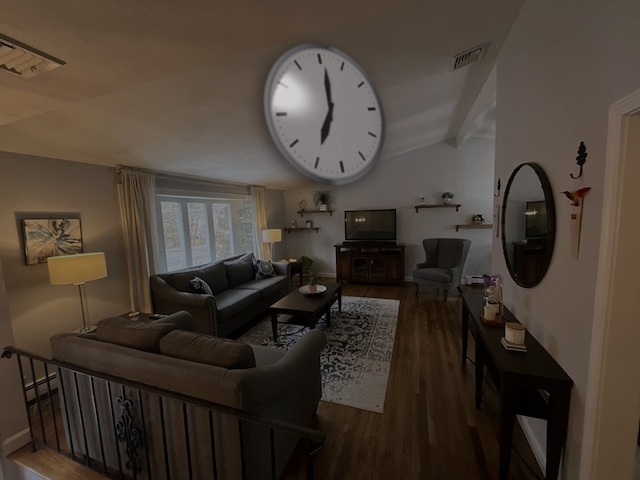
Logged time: {"hour": 7, "minute": 1}
